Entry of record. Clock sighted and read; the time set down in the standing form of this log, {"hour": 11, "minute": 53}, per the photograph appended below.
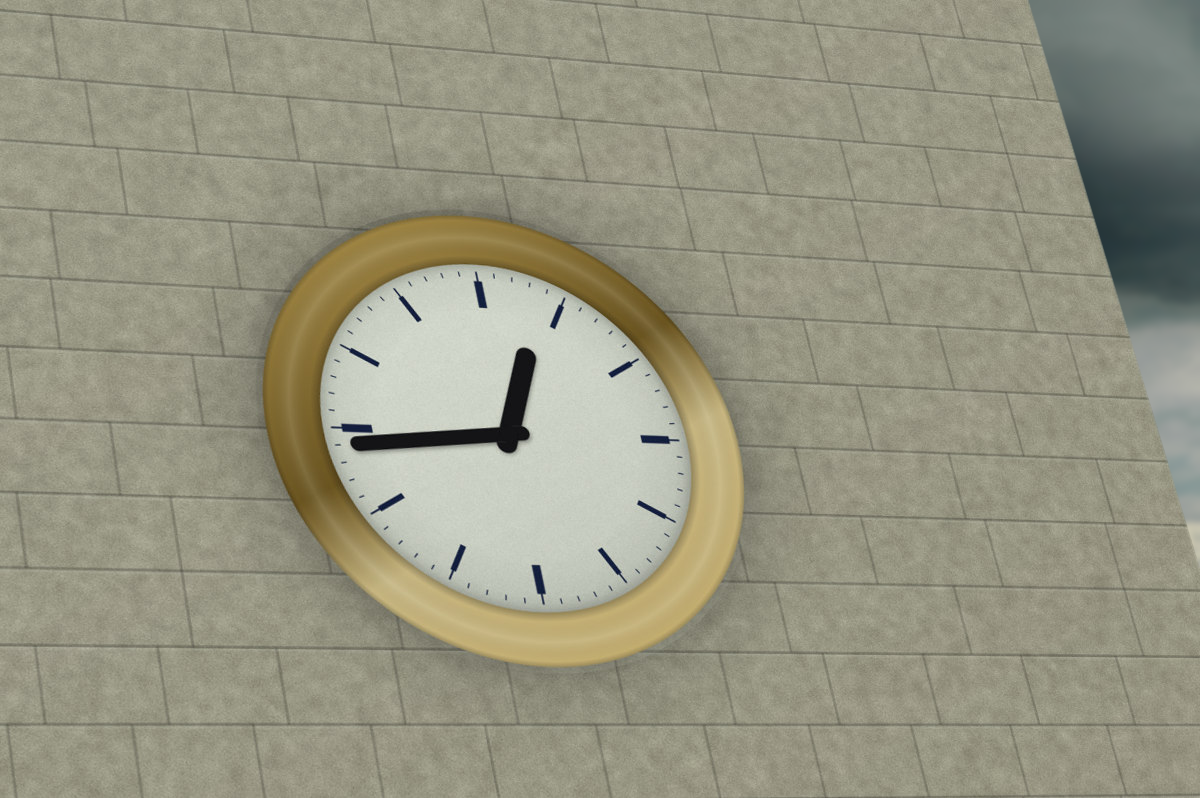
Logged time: {"hour": 12, "minute": 44}
